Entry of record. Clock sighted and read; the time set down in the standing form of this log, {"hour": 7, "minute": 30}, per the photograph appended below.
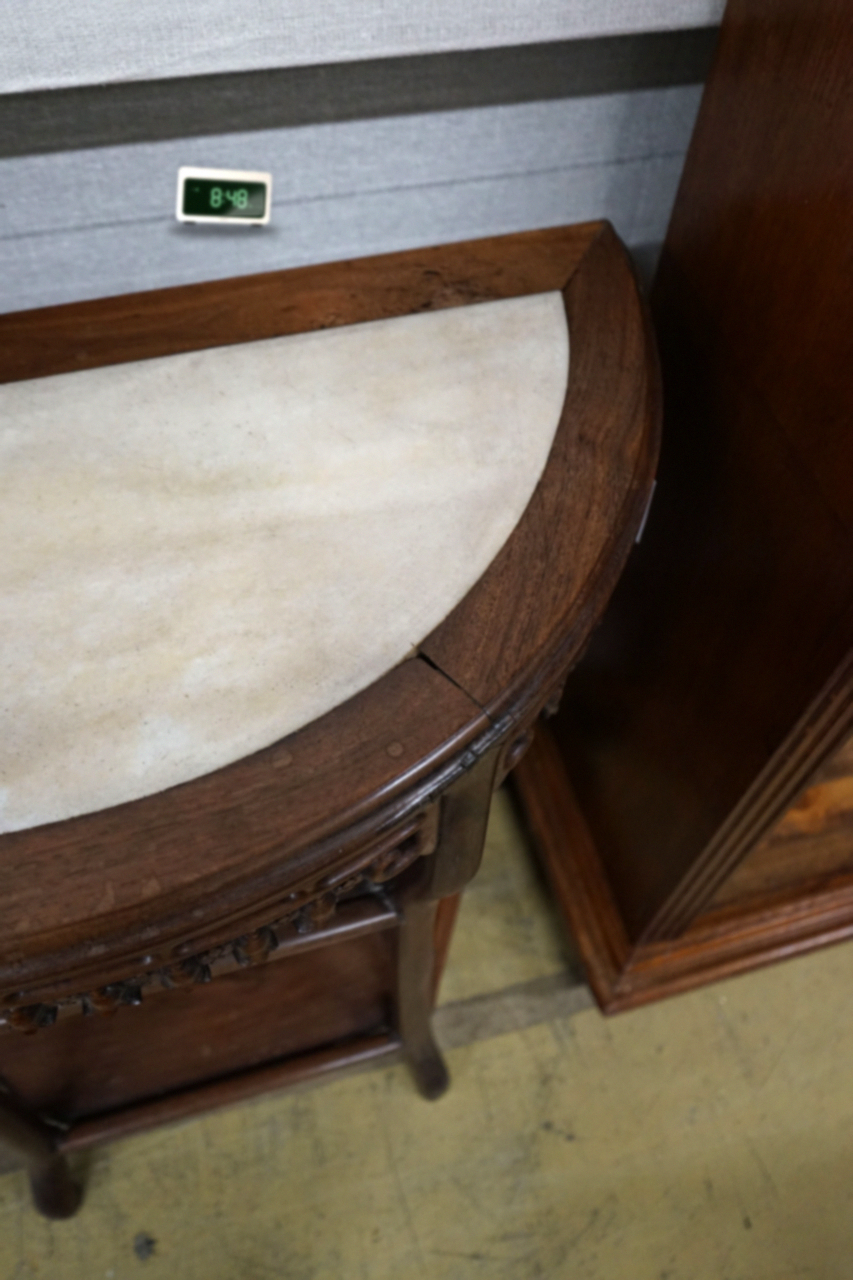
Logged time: {"hour": 8, "minute": 48}
